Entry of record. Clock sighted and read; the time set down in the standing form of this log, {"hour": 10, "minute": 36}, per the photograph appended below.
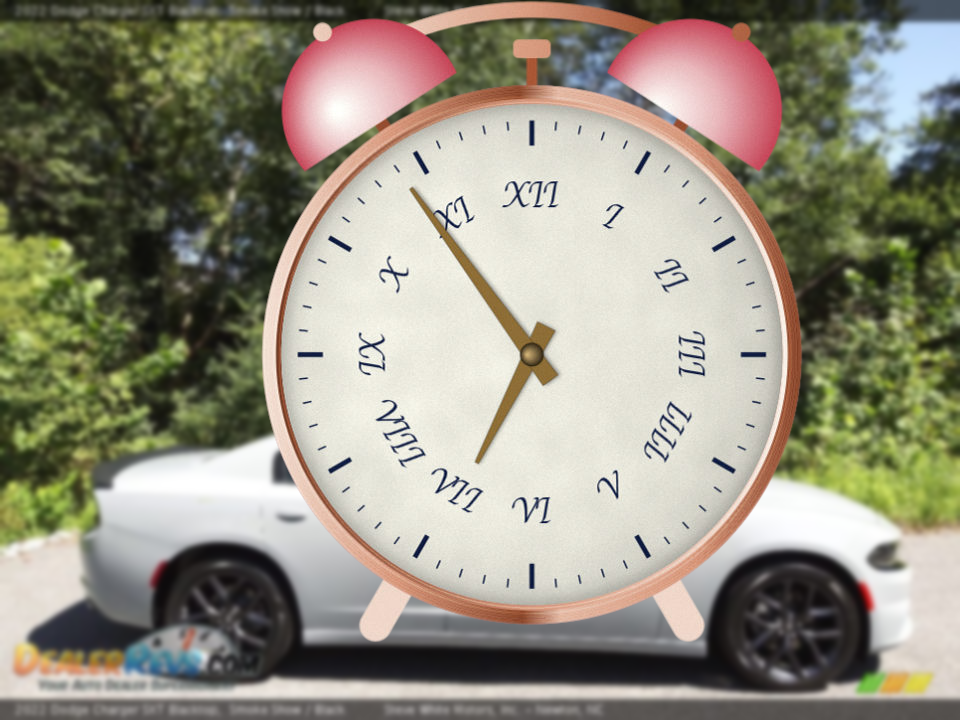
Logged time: {"hour": 6, "minute": 54}
